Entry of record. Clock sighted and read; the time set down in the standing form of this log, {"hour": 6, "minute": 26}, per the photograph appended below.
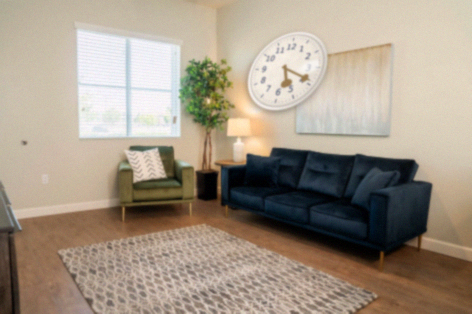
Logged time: {"hour": 5, "minute": 19}
